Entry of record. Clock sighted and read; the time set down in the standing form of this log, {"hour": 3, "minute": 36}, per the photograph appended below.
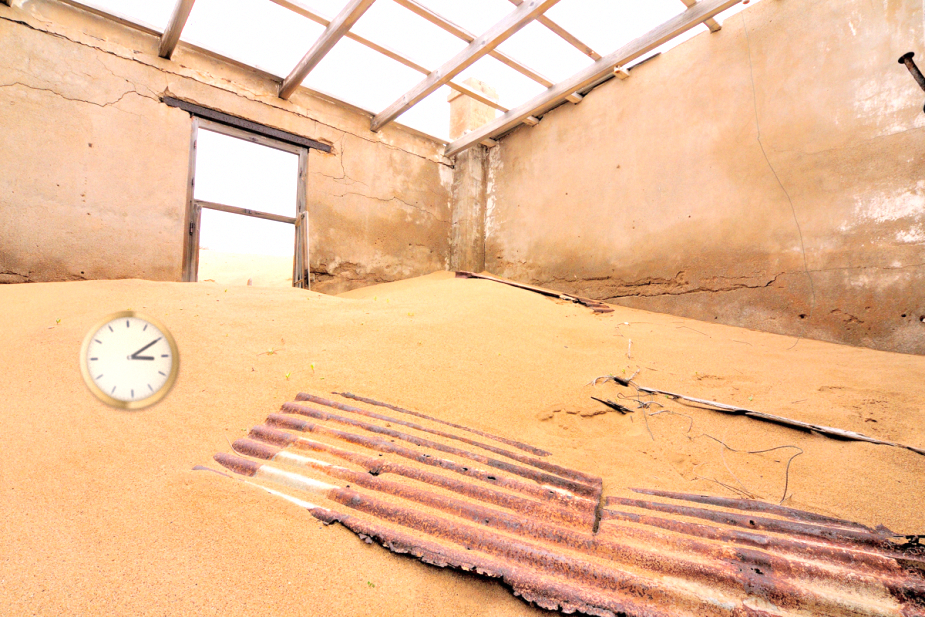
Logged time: {"hour": 3, "minute": 10}
